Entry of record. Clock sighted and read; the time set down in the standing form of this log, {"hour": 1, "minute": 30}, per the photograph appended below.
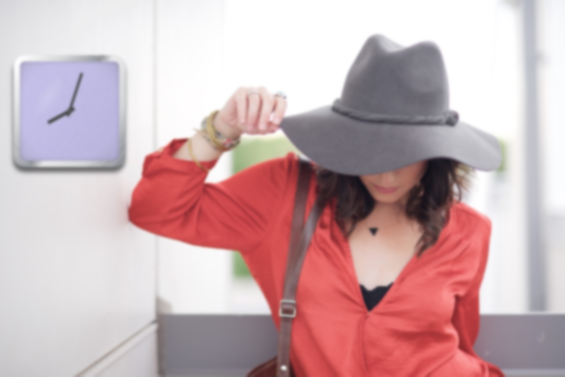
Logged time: {"hour": 8, "minute": 3}
